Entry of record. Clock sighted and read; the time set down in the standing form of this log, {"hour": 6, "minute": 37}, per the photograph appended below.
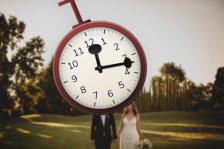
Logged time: {"hour": 12, "minute": 17}
